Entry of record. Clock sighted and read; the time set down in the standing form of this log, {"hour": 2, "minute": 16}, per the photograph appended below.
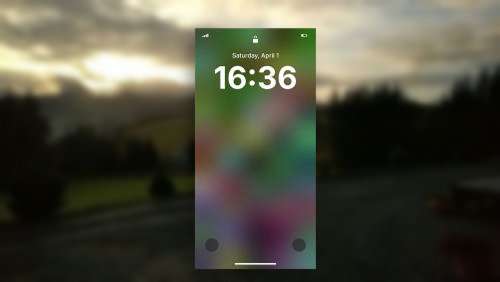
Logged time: {"hour": 16, "minute": 36}
